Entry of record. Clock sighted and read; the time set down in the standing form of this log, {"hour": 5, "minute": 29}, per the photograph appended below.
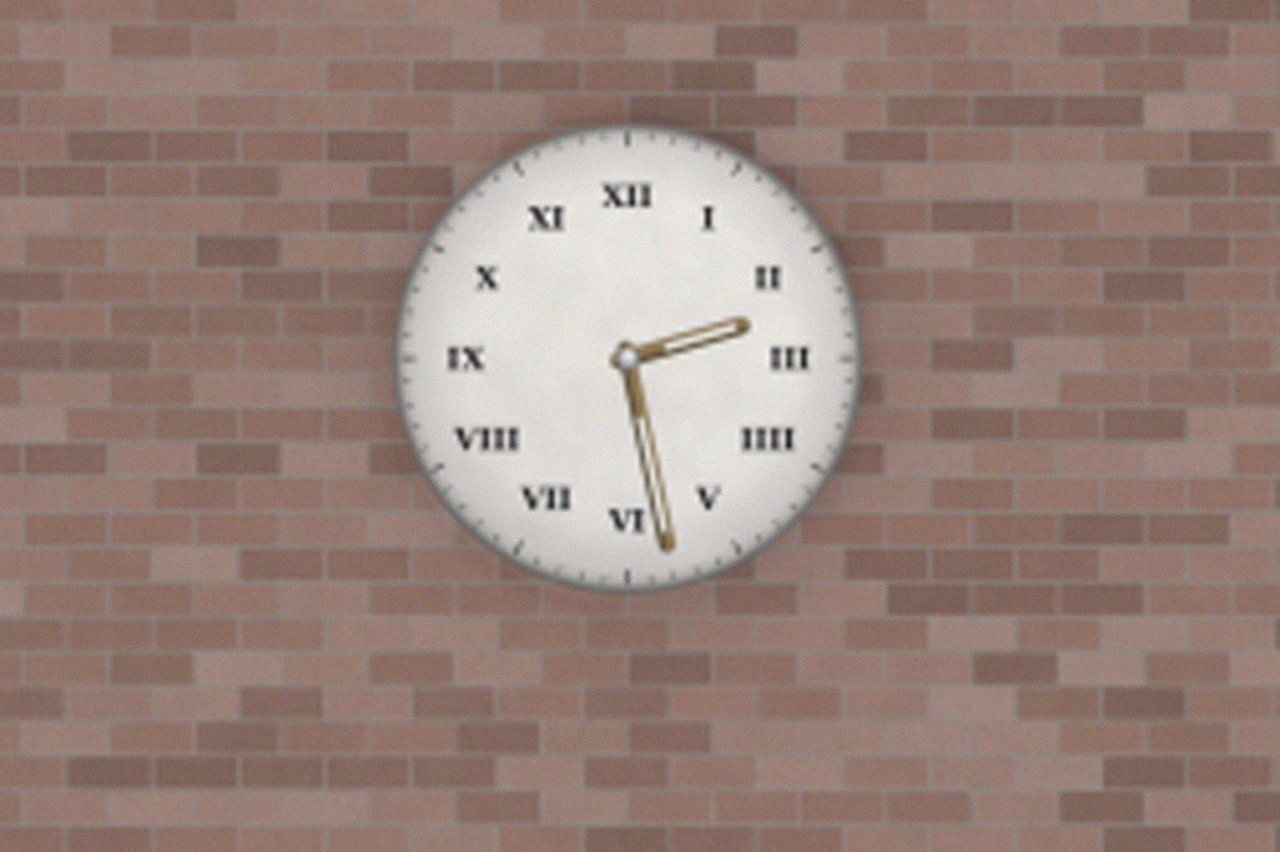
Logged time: {"hour": 2, "minute": 28}
